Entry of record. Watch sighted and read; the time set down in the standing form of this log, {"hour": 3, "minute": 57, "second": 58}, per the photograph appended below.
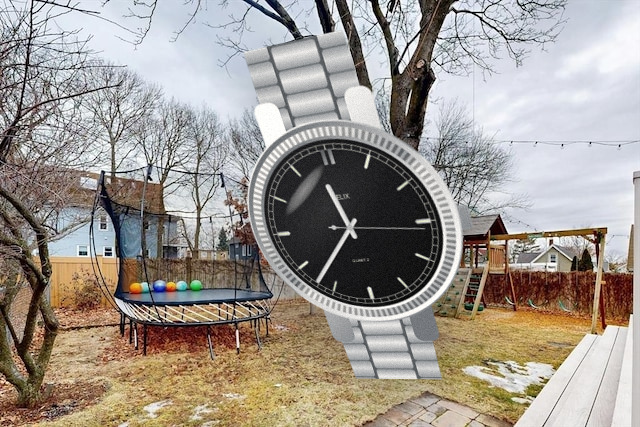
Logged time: {"hour": 11, "minute": 37, "second": 16}
